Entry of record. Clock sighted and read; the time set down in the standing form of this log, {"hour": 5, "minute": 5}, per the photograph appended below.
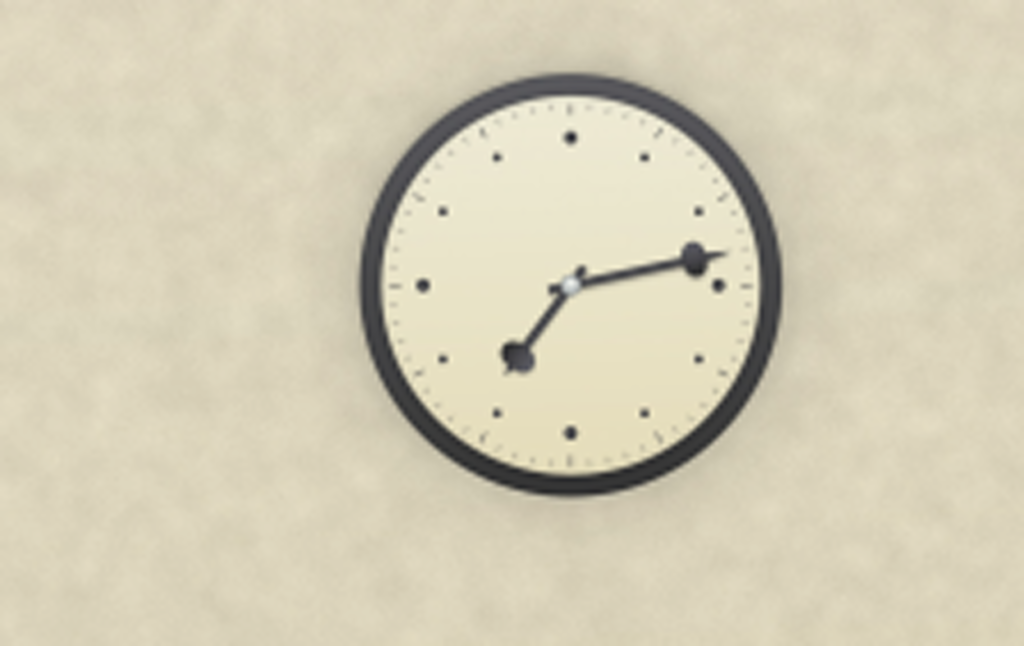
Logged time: {"hour": 7, "minute": 13}
